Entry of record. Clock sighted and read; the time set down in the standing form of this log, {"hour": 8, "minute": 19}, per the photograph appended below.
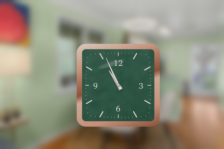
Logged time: {"hour": 10, "minute": 56}
